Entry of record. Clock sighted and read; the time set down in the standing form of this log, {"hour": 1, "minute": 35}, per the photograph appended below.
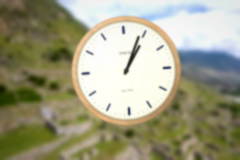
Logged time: {"hour": 1, "minute": 4}
